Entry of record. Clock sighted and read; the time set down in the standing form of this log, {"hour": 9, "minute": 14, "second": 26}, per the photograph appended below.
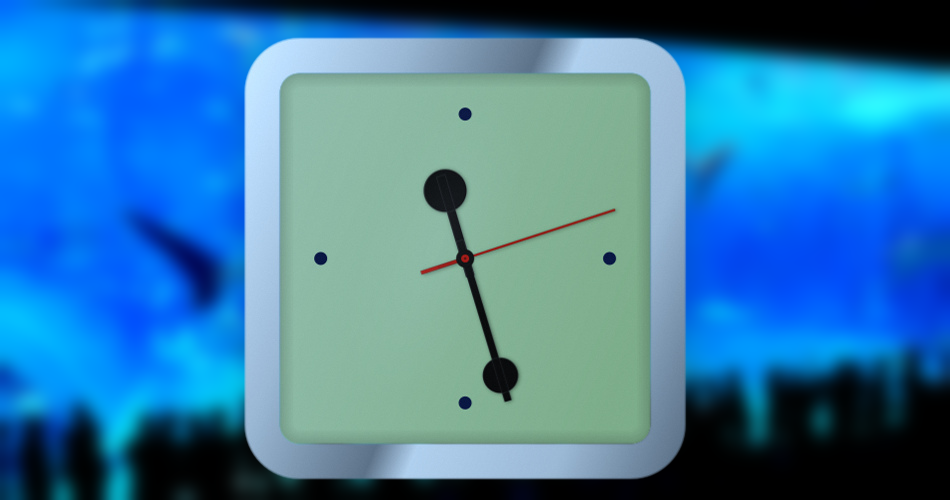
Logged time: {"hour": 11, "minute": 27, "second": 12}
